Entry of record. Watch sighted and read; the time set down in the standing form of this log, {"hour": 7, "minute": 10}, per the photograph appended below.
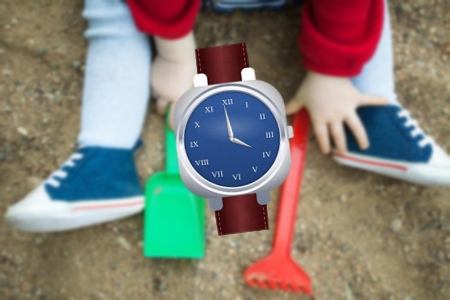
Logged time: {"hour": 3, "minute": 59}
